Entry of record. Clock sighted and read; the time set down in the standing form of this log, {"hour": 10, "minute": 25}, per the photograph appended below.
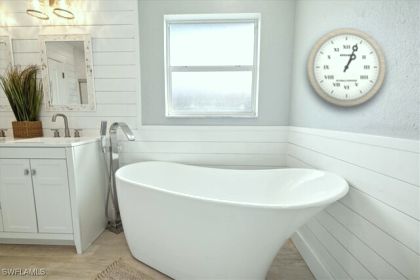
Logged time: {"hour": 1, "minute": 4}
